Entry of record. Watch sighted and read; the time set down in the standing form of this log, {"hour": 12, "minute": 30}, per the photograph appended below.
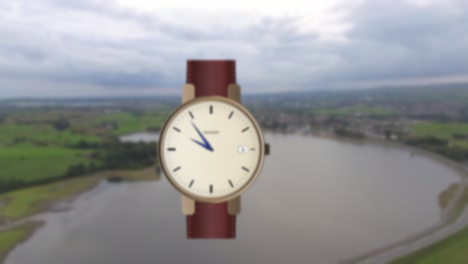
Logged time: {"hour": 9, "minute": 54}
